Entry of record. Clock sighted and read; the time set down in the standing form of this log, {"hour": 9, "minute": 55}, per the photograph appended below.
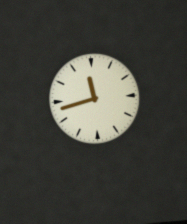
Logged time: {"hour": 11, "minute": 43}
